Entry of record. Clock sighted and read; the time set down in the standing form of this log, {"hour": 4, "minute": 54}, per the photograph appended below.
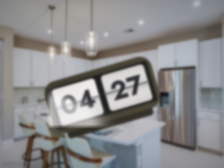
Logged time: {"hour": 4, "minute": 27}
